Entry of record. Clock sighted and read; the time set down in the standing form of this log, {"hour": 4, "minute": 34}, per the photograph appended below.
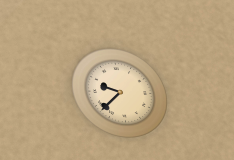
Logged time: {"hour": 9, "minute": 38}
